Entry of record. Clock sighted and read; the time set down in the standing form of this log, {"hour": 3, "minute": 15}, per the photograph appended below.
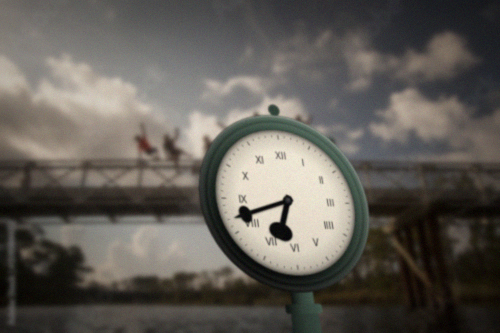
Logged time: {"hour": 6, "minute": 42}
